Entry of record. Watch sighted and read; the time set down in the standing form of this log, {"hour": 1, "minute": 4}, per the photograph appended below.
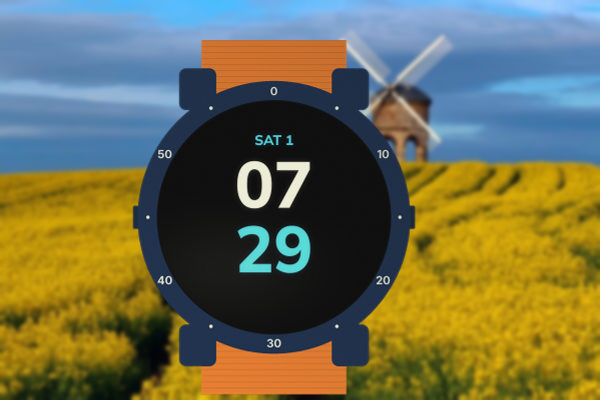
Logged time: {"hour": 7, "minute": 29}
